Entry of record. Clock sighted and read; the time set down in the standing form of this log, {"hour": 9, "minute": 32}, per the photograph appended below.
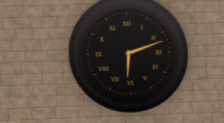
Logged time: {"hour": 6, "minute": 12}
